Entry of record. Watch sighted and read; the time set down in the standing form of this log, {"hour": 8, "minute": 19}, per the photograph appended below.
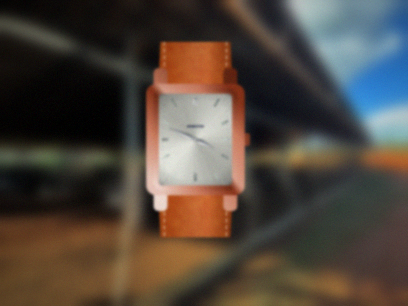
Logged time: {"hour": 3, "minute": 49}
